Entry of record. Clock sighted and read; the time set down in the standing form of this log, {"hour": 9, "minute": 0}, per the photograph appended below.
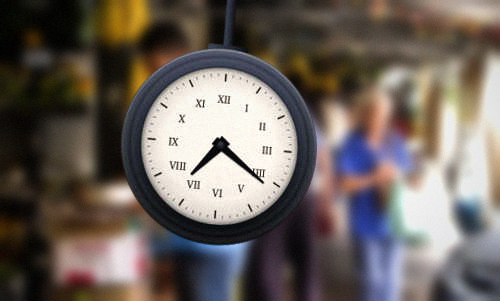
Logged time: {"hour": 7, "minute": 21}
